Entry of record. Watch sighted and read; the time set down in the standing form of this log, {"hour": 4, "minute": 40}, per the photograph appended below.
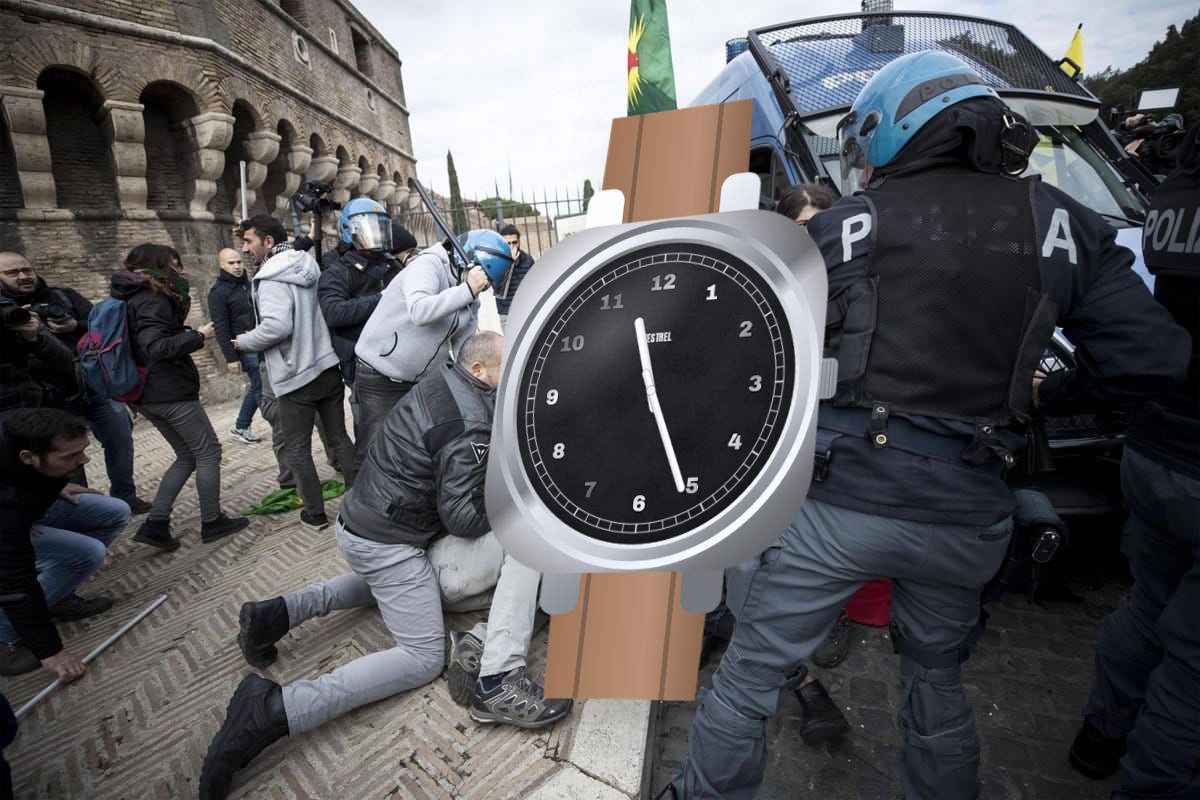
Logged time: {"hour": 11, "minute": 26}
